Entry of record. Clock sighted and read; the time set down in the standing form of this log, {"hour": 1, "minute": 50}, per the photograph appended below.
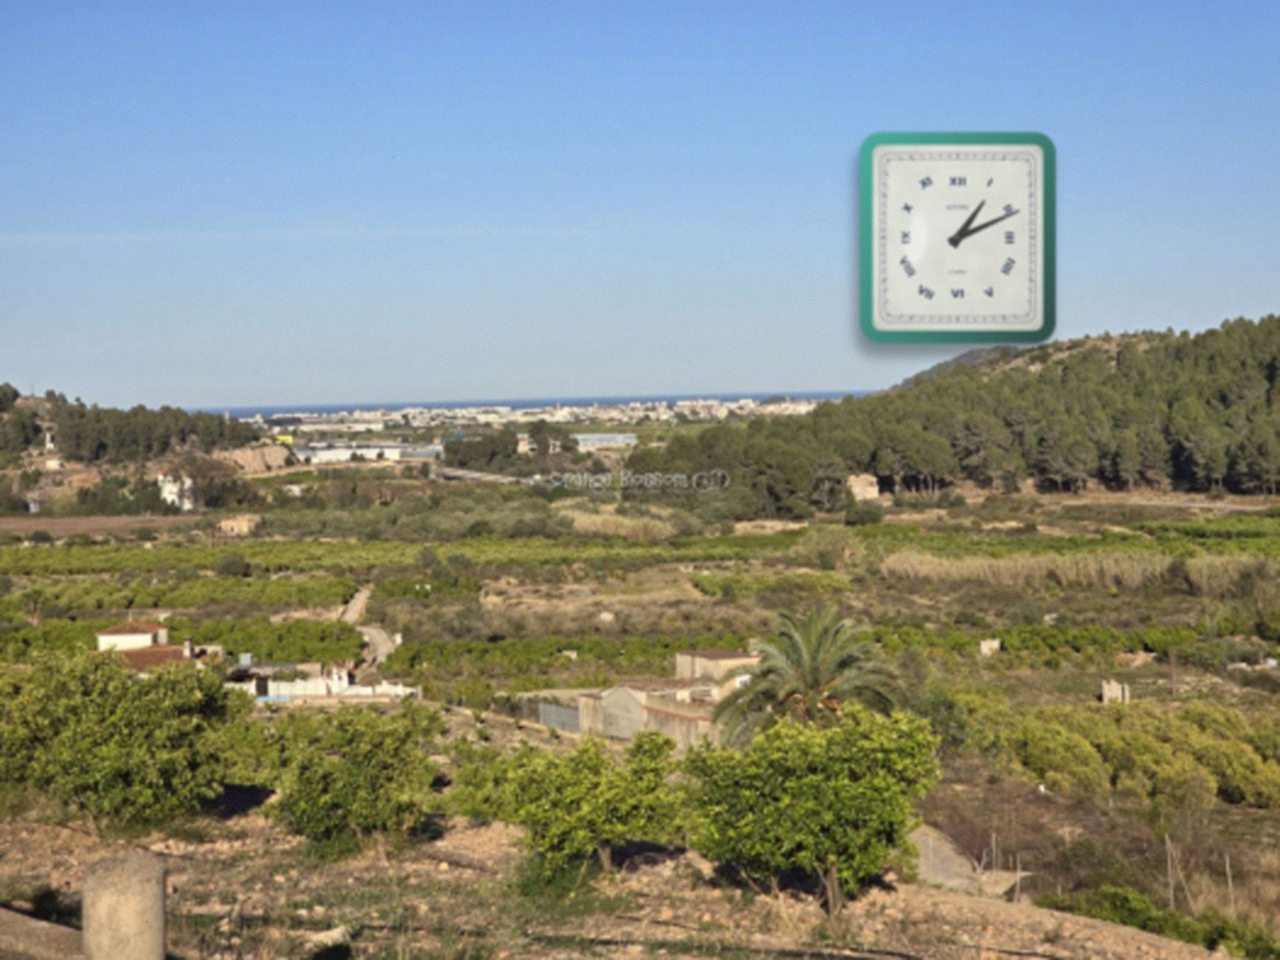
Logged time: {"hour": 1, "minute": 11}
